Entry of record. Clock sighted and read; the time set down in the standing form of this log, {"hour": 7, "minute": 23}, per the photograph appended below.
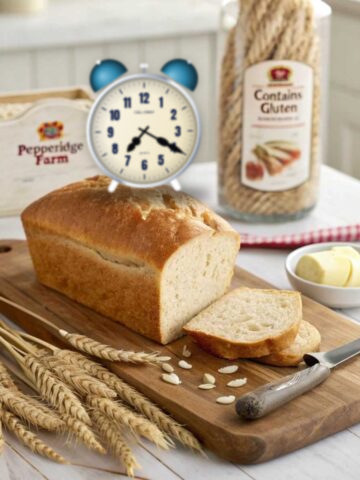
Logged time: {"hour": 7, "minute": 20}
